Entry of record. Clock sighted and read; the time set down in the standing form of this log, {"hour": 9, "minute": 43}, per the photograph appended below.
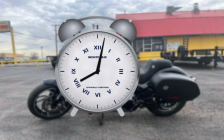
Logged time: {"hour": 8, "minute": 2}
